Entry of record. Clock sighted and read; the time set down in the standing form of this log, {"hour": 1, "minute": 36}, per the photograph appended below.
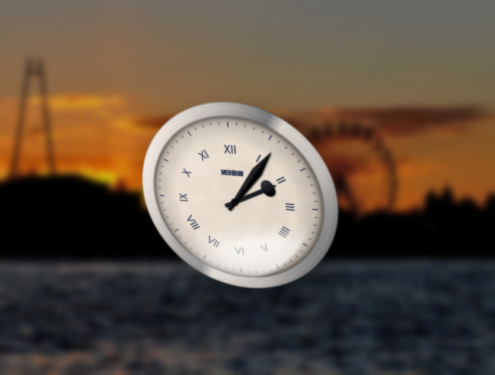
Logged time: {"hour": 2, "minute": 6}
